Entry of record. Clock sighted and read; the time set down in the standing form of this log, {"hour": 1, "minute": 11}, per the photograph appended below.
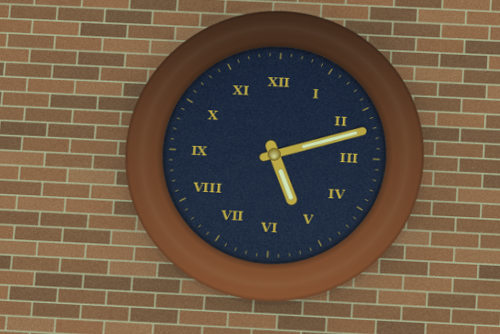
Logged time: {"hour": 5, "minute": 12}
